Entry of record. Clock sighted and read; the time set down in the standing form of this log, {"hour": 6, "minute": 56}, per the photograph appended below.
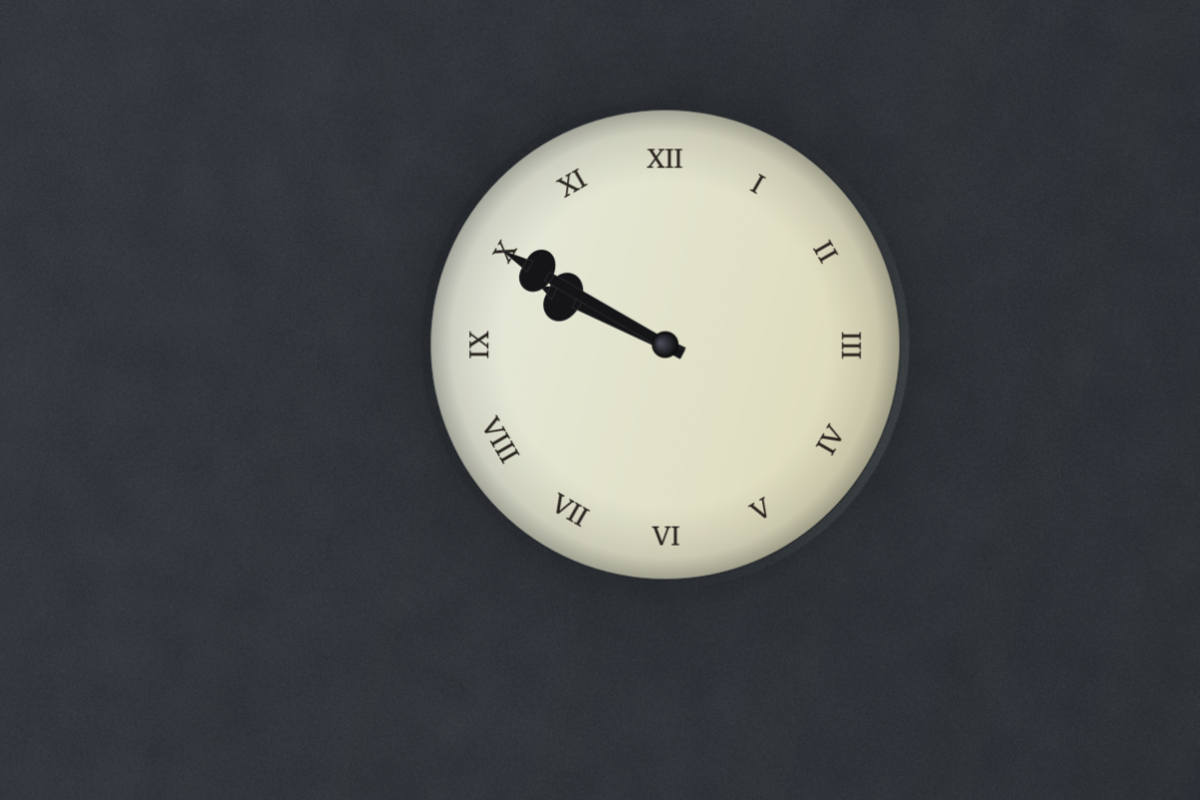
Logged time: {"hour": 9, "minute": 50}
